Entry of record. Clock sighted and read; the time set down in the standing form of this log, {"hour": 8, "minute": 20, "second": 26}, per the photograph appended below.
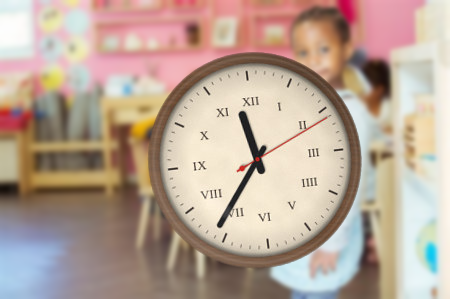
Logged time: {"hour": 11, "minute": 36, "second": 11}
